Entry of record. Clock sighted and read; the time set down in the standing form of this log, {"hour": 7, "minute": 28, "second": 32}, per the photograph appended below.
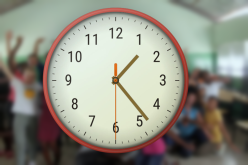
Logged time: {"hour": 1, "minute": 23, "second": 30}
